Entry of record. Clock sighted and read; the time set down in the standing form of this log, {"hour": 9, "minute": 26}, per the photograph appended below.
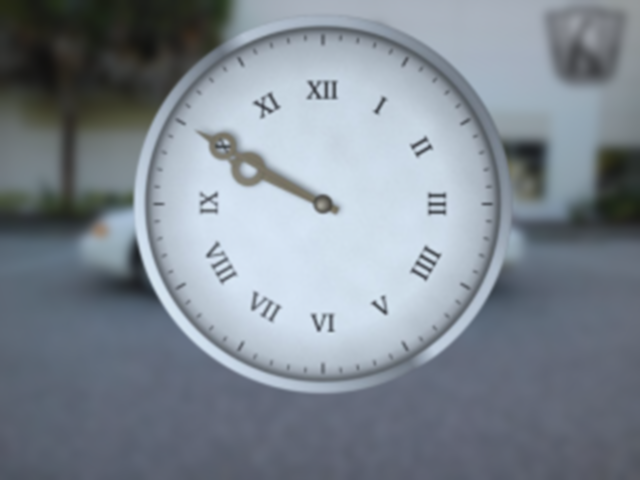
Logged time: {"hour": 9, "minute": 50}
